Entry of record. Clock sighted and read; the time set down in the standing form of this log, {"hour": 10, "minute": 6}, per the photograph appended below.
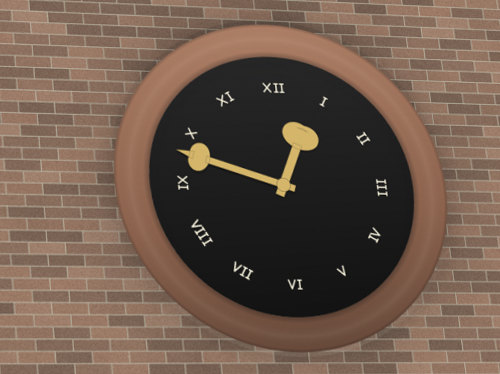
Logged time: {"hour": 12, "minute": 48}
